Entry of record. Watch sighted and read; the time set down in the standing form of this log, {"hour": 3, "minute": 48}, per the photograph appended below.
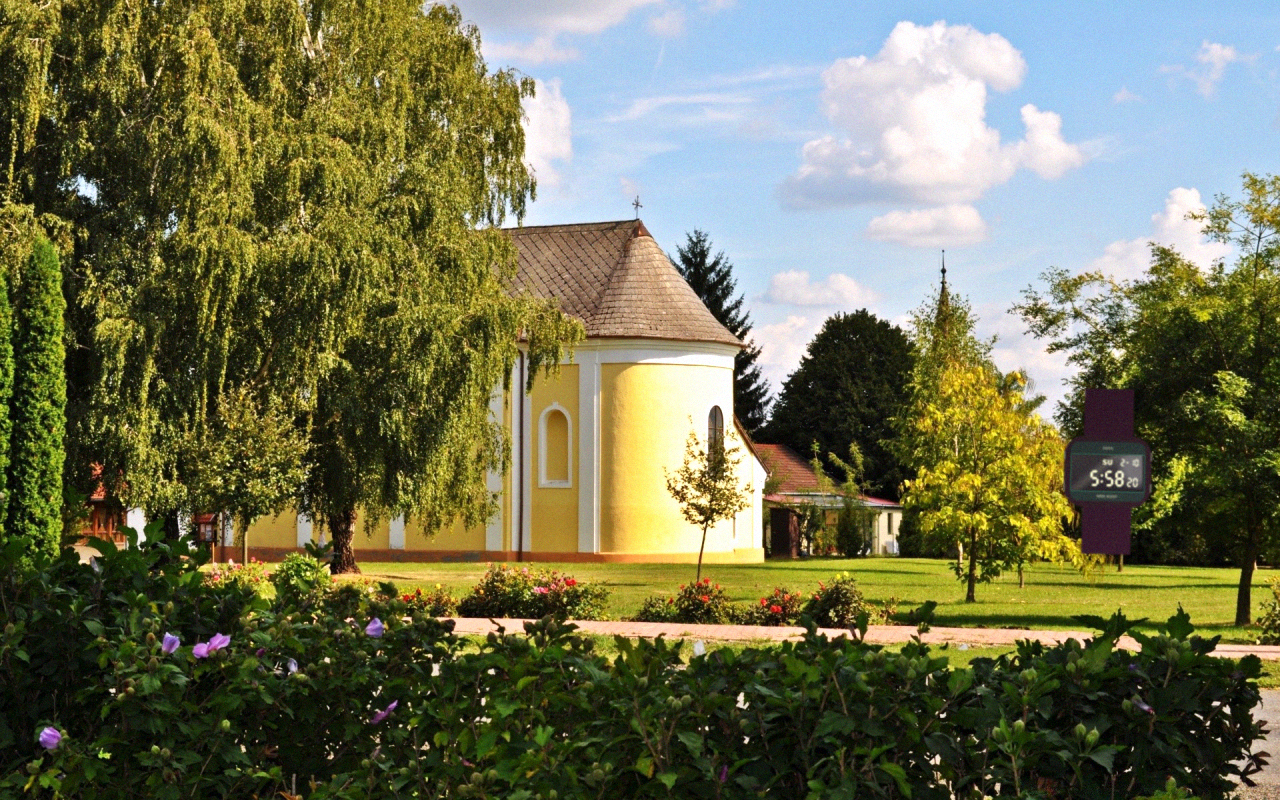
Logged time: {"hour": 5, "minute": 58}
